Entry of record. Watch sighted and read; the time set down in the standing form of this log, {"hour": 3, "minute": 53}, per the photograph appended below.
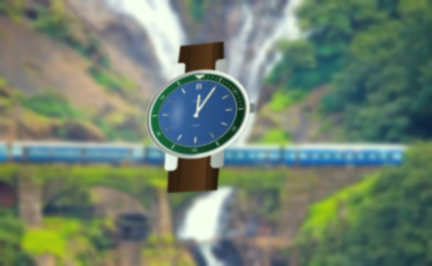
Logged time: {"hour": 12, "minute": 5}
